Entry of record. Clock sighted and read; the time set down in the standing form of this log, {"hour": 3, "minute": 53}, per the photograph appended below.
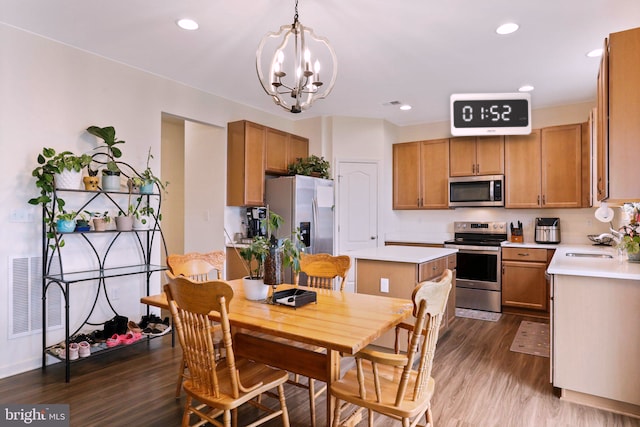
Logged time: {"hour": 1, "minute": 52}
